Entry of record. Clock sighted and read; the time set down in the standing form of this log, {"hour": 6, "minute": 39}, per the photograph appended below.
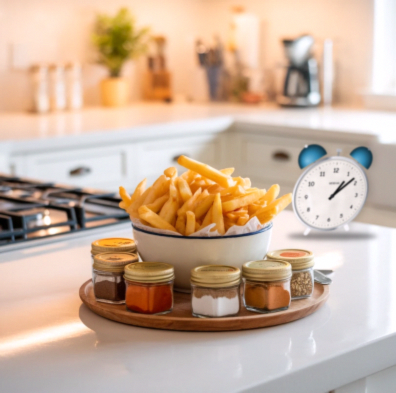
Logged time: {"hour": 1, "minute": 8}
